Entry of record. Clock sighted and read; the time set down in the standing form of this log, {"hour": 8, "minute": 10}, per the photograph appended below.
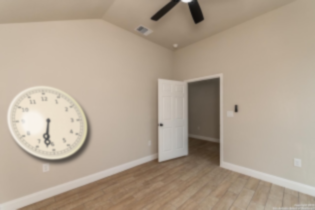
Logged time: {"hour": 6, "minute": 32}
